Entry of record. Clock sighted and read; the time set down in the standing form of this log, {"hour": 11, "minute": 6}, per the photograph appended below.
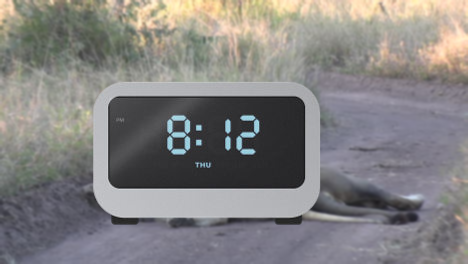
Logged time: {"hour": 8, "minute": 12}
